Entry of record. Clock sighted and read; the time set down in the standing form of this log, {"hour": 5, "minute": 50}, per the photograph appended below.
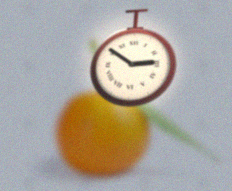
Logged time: {"hour": 2, "minute": 51}
